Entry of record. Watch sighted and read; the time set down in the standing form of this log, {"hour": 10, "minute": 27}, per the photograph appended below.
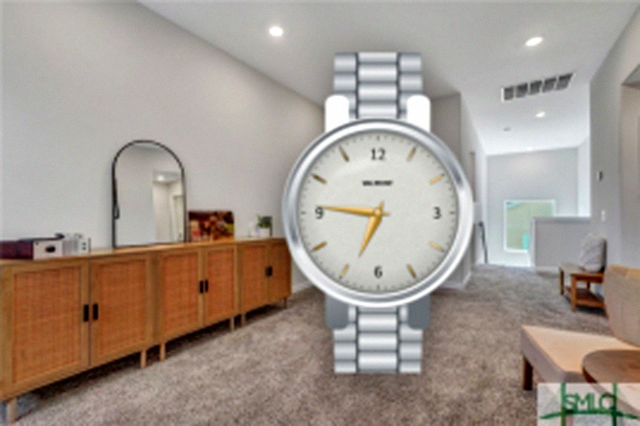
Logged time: {"hour": 6, "minute": 46}
